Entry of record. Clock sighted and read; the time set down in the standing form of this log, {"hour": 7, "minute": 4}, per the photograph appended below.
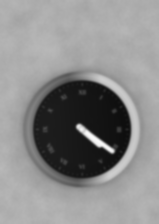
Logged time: {"hour": 4, "minute": 21}
